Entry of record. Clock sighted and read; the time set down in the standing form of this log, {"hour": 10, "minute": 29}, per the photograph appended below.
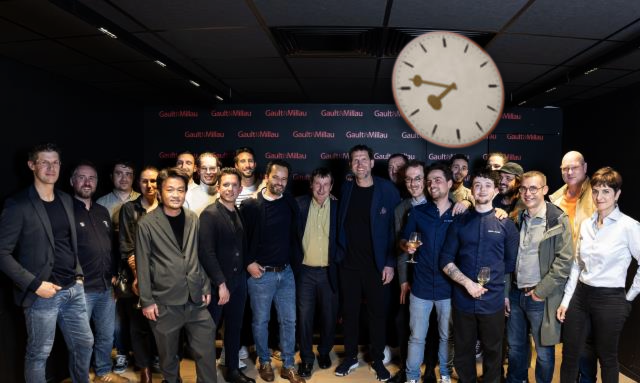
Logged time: {"hour": 7, "minute": 47}
